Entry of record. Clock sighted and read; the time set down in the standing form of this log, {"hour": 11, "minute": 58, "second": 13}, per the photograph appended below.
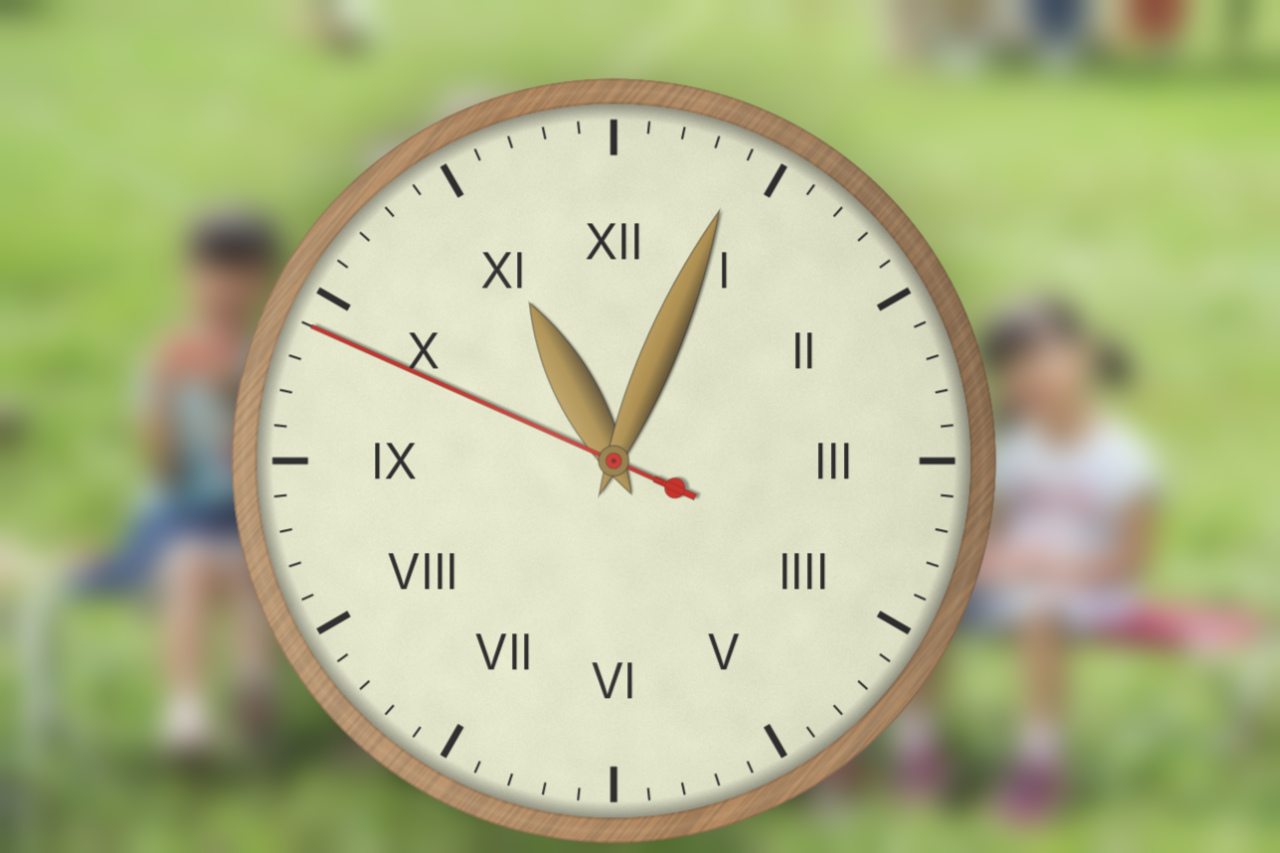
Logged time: {"hour": 11, "minute": 3, "second": 49}
